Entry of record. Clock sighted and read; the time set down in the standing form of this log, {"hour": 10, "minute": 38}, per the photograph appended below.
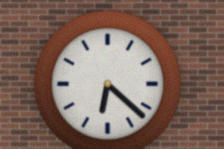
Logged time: {"hour": 6, "minute": 22}
